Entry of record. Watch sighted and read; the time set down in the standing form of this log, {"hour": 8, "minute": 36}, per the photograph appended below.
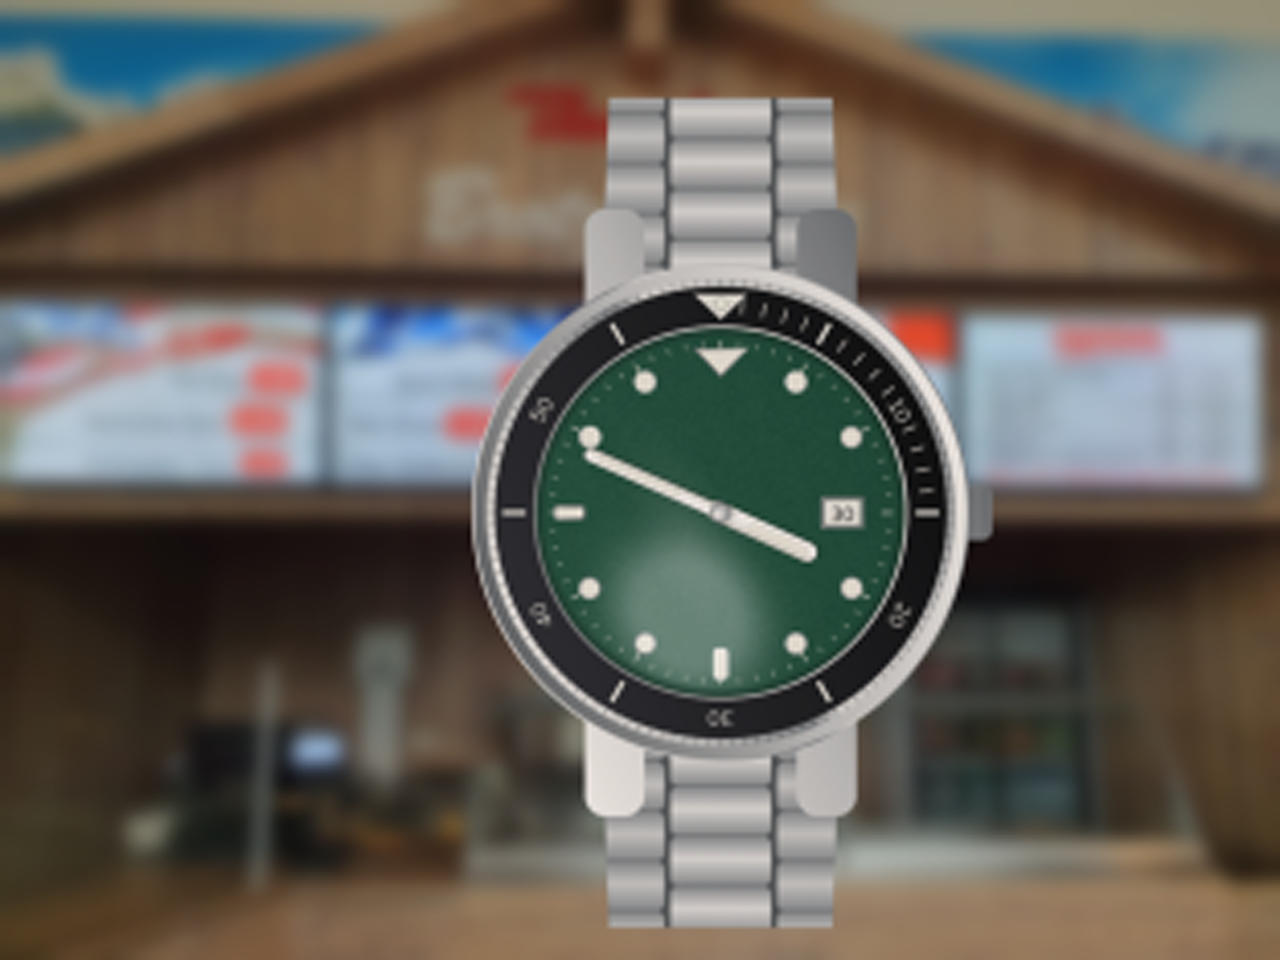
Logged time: {"hour": 3, "minute": 49}
